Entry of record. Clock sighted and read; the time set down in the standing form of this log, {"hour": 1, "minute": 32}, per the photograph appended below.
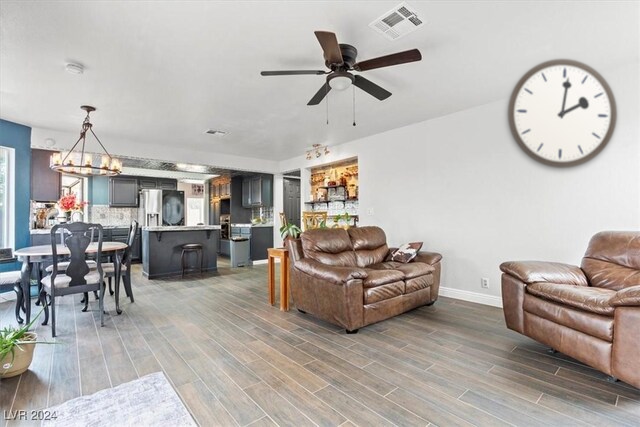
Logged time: {"hour": 2, "minute": 1}
